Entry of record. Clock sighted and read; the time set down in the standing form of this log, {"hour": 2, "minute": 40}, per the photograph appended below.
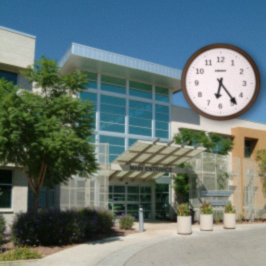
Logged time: {"hour": 6, "minute": 24}
